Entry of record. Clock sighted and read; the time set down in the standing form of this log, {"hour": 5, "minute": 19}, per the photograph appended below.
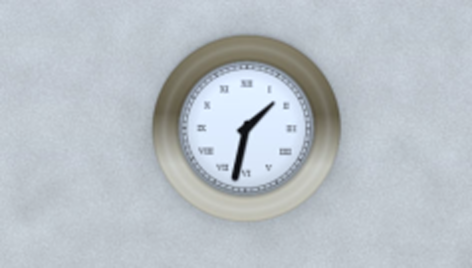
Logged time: {"hour": 1, "minute": 32}
